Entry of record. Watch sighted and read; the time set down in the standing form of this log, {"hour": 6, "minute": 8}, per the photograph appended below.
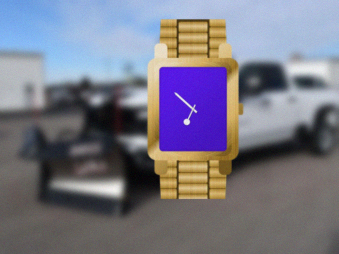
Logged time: {"hour": 6, "minute": 52}
